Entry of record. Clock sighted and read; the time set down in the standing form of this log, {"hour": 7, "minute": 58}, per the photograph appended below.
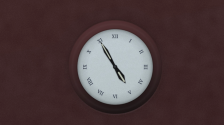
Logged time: {"hour": 4, "minute": 55}
